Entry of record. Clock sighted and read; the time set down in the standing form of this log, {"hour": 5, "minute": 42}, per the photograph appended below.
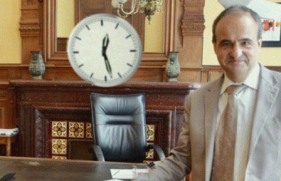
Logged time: {"hour": 12, "minute": 28}
